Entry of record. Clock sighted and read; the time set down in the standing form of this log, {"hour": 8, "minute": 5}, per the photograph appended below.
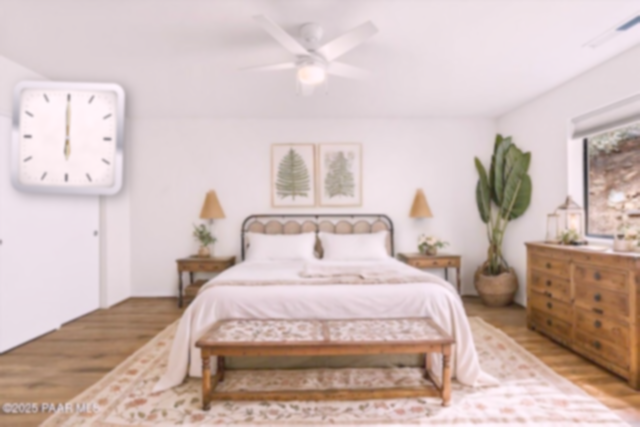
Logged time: {"hour": 6, "minute": 0}
